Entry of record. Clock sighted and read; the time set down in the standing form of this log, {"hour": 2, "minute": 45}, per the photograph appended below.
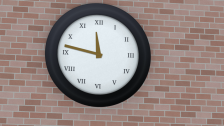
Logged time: {"hour": 11, "minute": 47}
